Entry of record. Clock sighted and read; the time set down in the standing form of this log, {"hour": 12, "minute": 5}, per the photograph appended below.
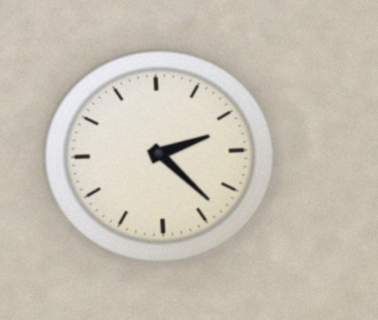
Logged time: {"hour": 2, "minute": 23}
